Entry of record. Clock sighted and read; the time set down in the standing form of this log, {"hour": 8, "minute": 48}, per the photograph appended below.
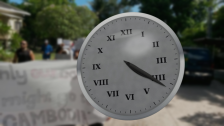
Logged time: {"hour": 4, "minute": 21}
